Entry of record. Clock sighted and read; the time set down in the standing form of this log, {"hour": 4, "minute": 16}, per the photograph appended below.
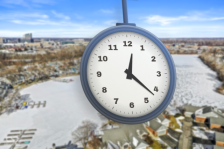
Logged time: {"hour": 12, "minute": 22}
